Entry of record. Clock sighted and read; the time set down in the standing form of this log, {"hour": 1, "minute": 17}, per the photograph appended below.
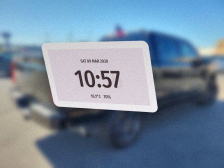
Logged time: {"hour": 10, "minute": 57}
